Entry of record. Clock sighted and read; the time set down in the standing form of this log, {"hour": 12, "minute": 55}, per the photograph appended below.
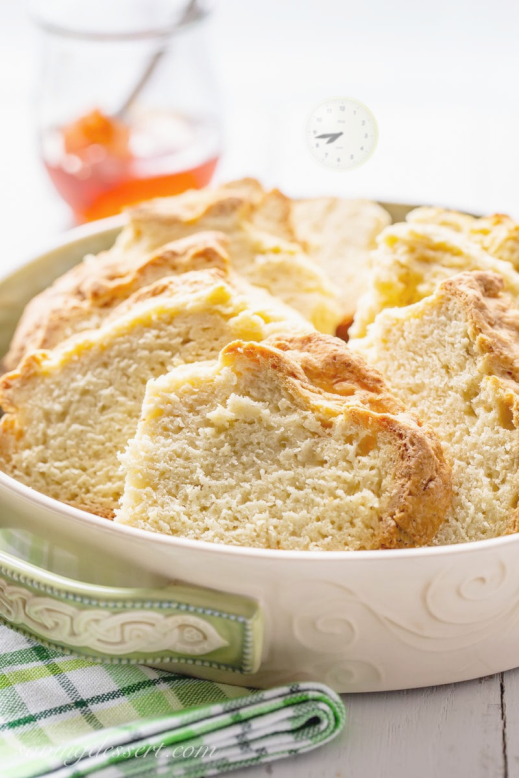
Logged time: {"hour": 7, "minute": 43}
